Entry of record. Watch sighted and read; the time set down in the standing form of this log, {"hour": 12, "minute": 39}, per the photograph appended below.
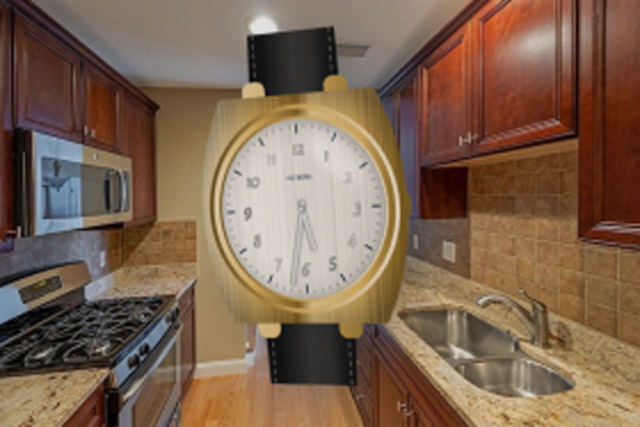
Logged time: {"hour": 5, "minute": 32}
